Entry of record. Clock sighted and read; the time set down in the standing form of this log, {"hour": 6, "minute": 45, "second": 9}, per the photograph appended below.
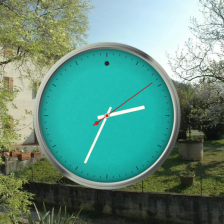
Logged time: {"hour": 2, "minute": 34, "second": 9}
